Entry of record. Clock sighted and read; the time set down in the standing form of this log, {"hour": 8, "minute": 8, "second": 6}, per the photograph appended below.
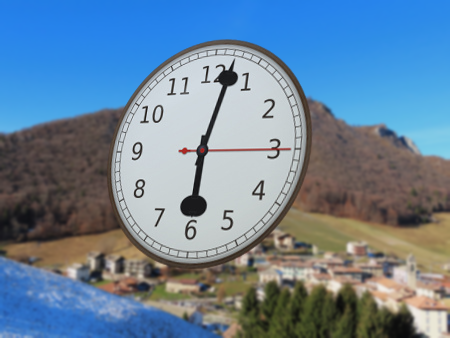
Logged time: {"hour": 6, "minute": 2, "second": 15}
